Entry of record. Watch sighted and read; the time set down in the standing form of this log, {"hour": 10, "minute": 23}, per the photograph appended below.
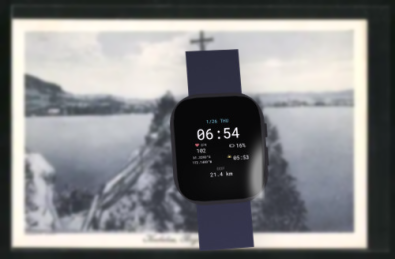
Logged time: {"hour": 6, "minute": 54}
